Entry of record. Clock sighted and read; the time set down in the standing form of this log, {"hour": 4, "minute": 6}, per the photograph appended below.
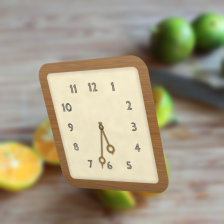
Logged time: {"hour": 5, "minute": 32}
